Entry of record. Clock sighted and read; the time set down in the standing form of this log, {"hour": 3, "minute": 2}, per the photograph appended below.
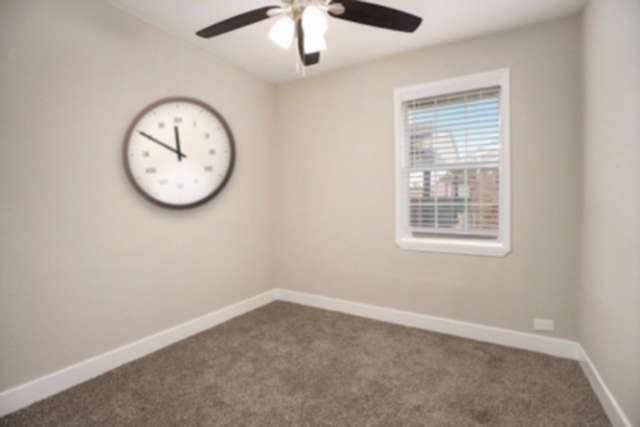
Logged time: {"hour": 11, "minute": 50}
